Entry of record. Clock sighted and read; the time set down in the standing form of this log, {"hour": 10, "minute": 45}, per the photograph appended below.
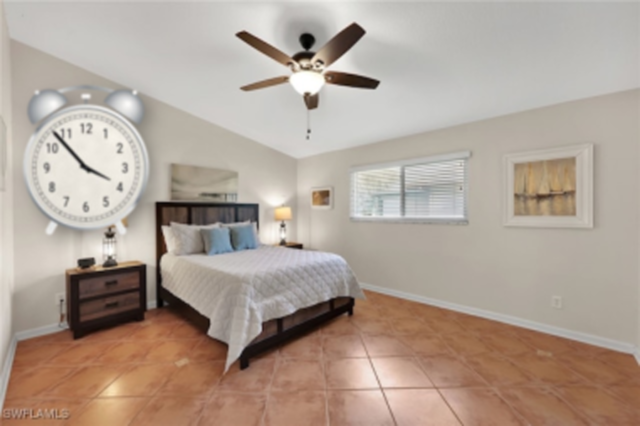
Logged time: {"hour": 3, "minute": 53}
